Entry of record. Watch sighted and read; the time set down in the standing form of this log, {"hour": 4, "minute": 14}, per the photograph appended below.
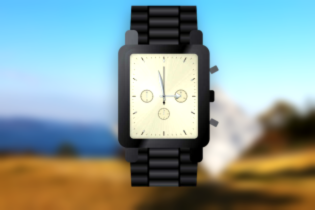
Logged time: {"hour": 2, "minute": 58}
